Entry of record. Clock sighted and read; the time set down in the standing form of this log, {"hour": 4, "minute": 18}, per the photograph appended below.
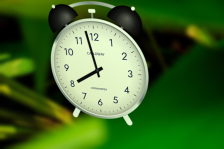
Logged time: {"hour": 7, "minute": 58}
